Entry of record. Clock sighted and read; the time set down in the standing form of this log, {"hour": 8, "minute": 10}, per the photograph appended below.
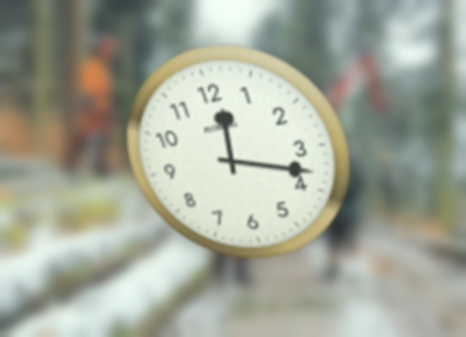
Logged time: {"hour": 12, "minute": 18}
